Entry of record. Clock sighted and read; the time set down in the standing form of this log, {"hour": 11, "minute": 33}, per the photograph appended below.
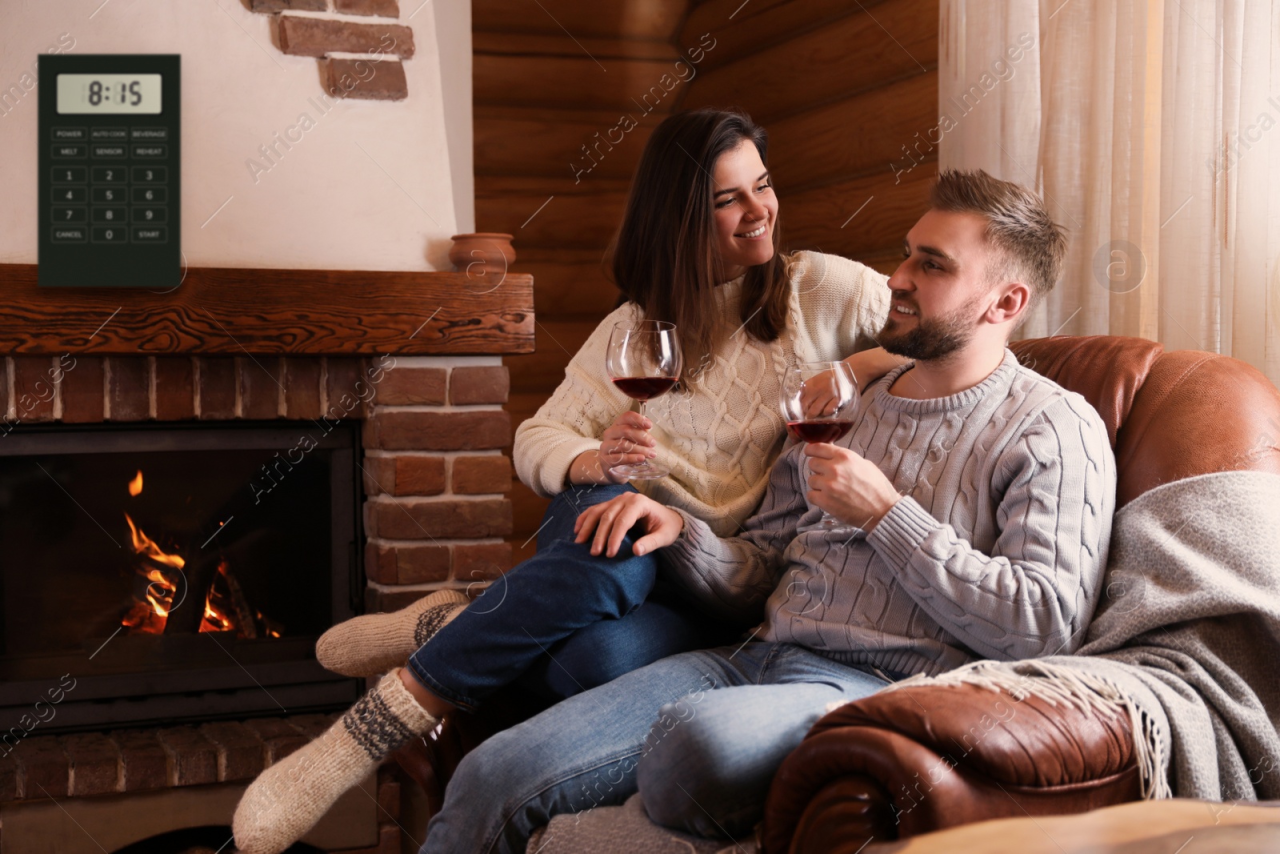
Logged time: {"hour": 8, "minute": 15}
